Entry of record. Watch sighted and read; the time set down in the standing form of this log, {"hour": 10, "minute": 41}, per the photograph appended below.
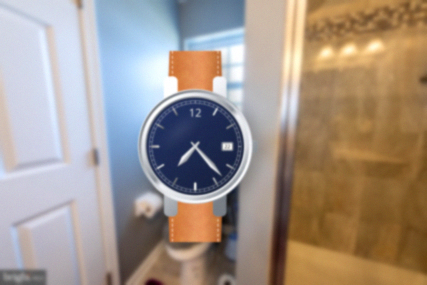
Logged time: {"hour": 7, "minute": 23}
